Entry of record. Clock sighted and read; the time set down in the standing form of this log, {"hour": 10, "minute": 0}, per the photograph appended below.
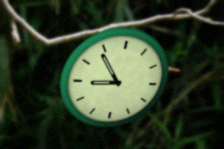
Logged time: {"hour": 8, "minute": 54}
